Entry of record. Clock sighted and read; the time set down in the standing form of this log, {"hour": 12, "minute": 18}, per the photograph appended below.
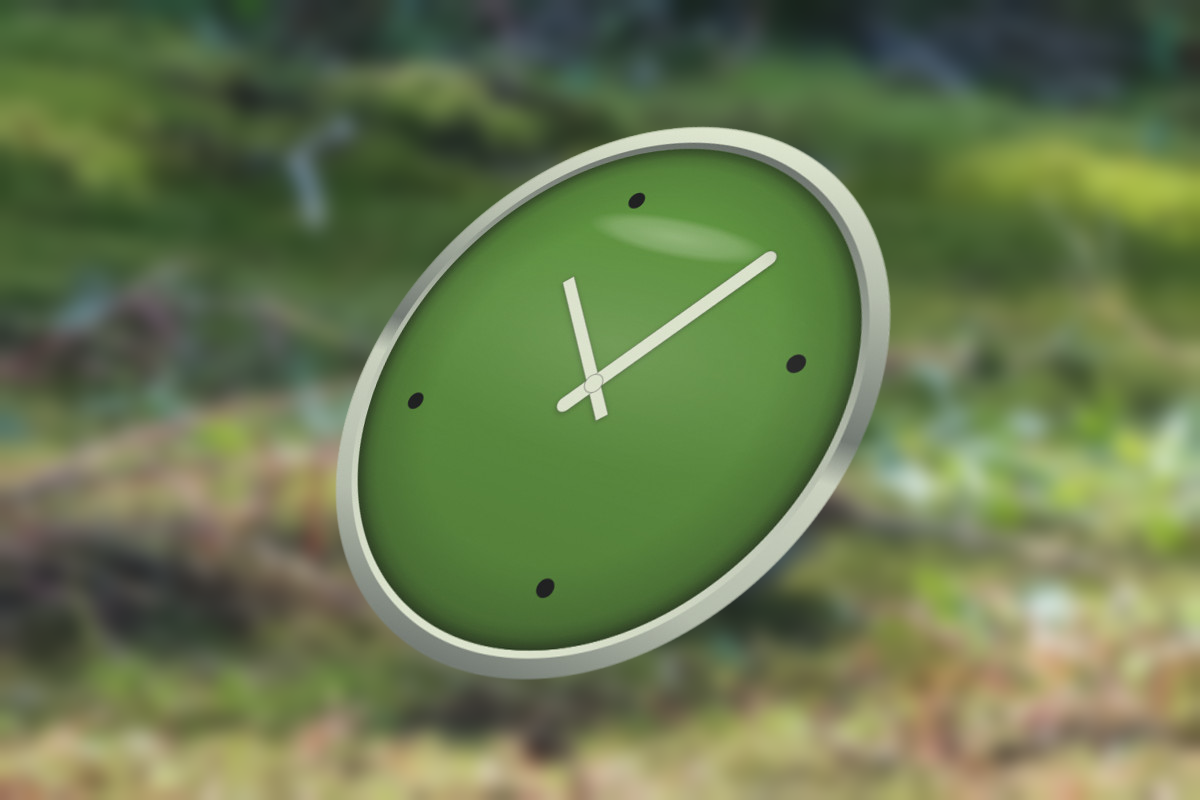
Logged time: {"hour": 11, "minute": 9}
